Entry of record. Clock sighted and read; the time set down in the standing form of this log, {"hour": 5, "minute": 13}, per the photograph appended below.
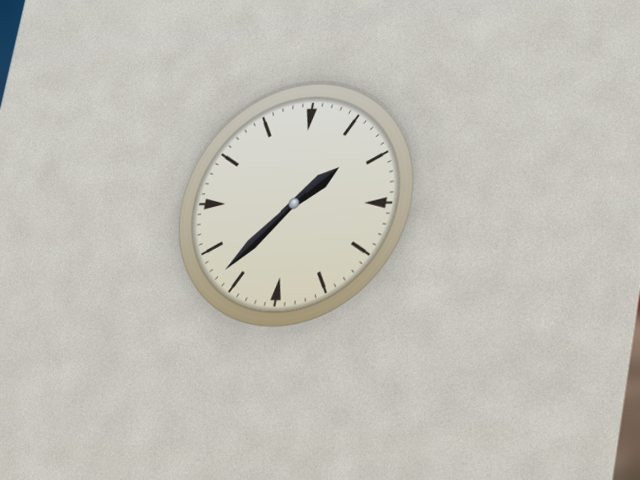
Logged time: {"hour": 1, "minute": 37}
